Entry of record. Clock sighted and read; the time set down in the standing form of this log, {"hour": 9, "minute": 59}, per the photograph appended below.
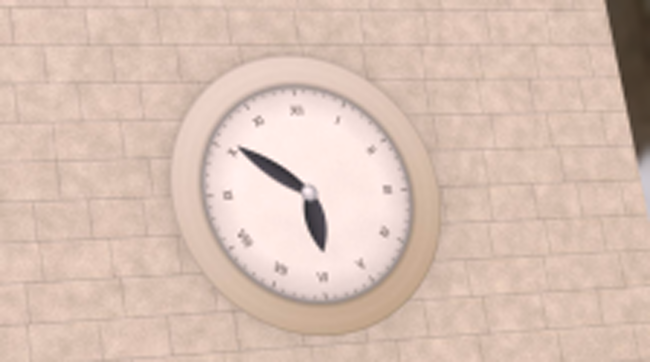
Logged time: {"hour": 5, "minute": 51}
